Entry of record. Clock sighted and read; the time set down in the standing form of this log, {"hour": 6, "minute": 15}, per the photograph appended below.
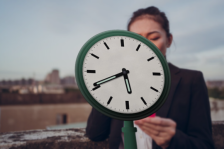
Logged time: {"hour": 5, "minute": 41}
